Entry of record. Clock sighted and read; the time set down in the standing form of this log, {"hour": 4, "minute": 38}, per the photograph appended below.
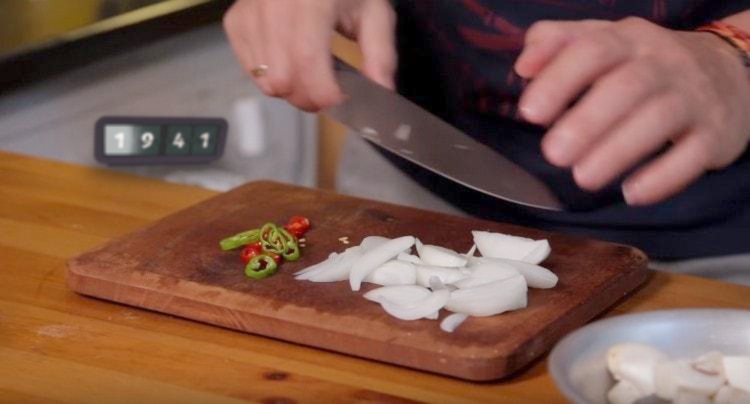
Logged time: {"hour": 19, "minute": 41}
